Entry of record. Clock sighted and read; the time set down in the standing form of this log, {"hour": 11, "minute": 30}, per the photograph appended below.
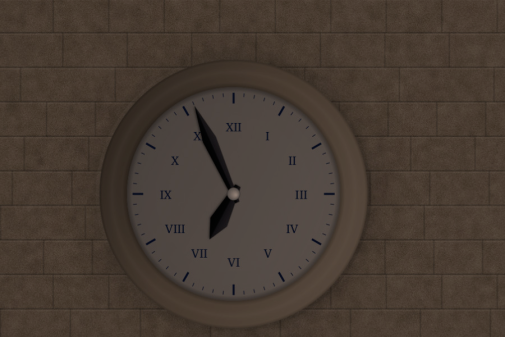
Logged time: {"hour": 6, "minute": 56}
